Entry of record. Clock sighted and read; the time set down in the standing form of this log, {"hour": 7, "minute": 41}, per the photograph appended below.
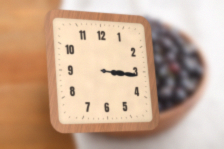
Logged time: {"hour": 3, "minute": 16}
